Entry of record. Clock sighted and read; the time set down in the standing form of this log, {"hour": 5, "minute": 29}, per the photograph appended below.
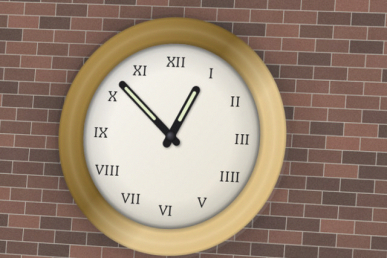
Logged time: {"hour": 12, "minute": 52}
